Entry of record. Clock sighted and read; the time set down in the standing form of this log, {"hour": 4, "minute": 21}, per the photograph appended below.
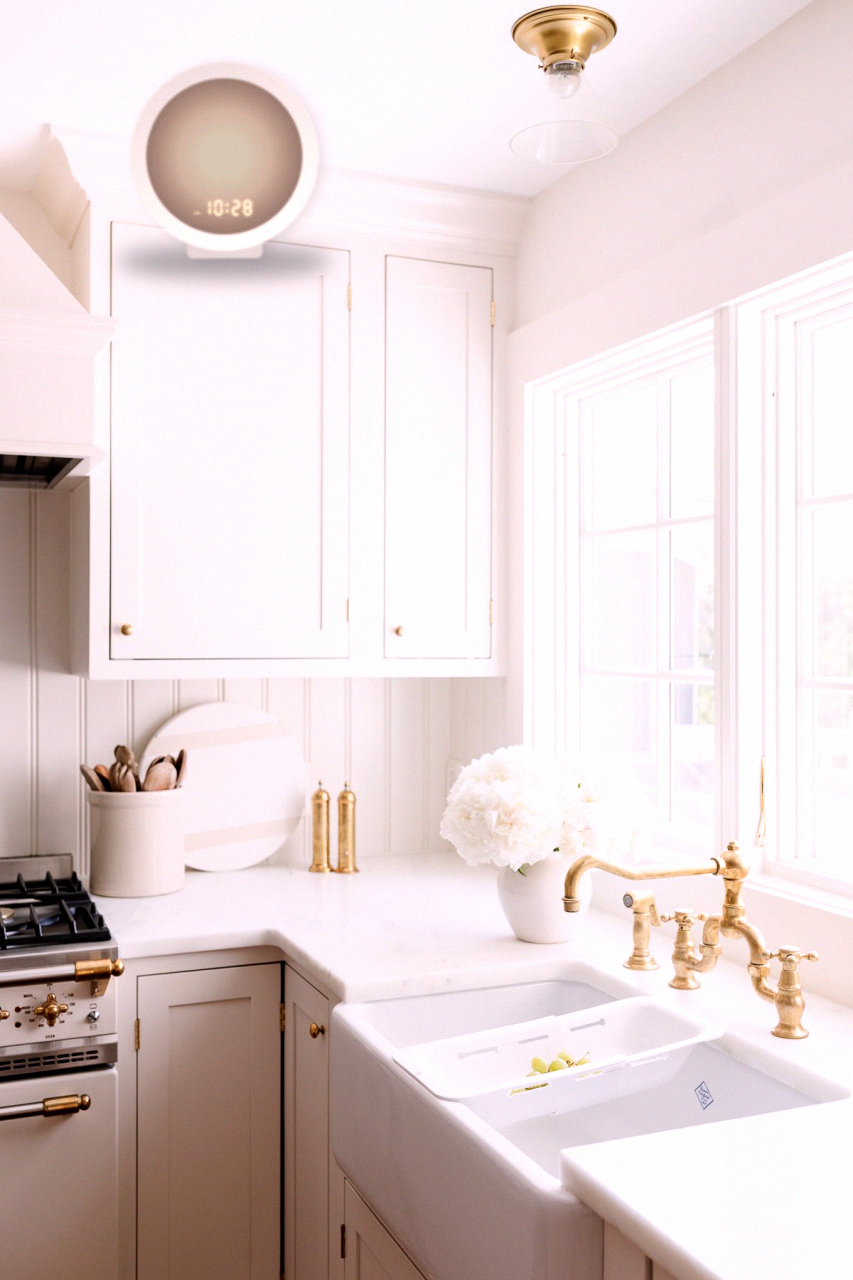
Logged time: {"hour": 10, "minute": 28}
